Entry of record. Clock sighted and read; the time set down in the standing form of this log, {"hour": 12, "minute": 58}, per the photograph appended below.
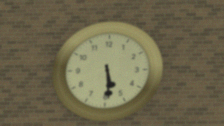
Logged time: {"hour": 5, "minute": 29}
